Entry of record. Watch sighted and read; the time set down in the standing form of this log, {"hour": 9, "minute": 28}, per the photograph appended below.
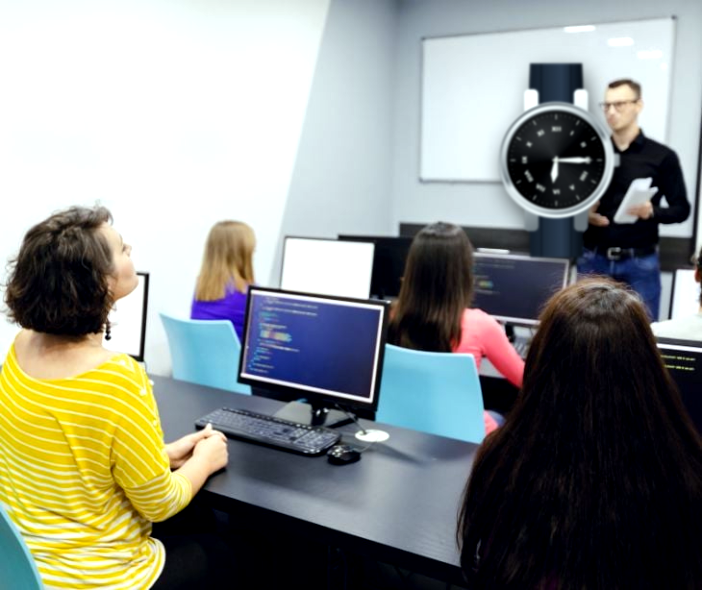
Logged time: {"hour": 6, "minute": 15}
